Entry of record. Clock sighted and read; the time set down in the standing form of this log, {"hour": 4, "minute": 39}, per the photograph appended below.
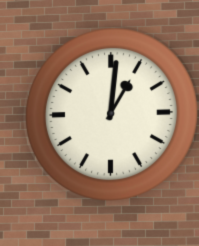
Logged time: {"hour": 1, "minute": 1}
